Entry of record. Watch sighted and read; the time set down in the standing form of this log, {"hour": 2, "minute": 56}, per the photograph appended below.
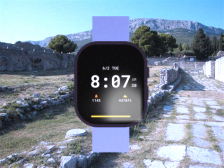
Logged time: {"hour": 8, "minute": 7}
